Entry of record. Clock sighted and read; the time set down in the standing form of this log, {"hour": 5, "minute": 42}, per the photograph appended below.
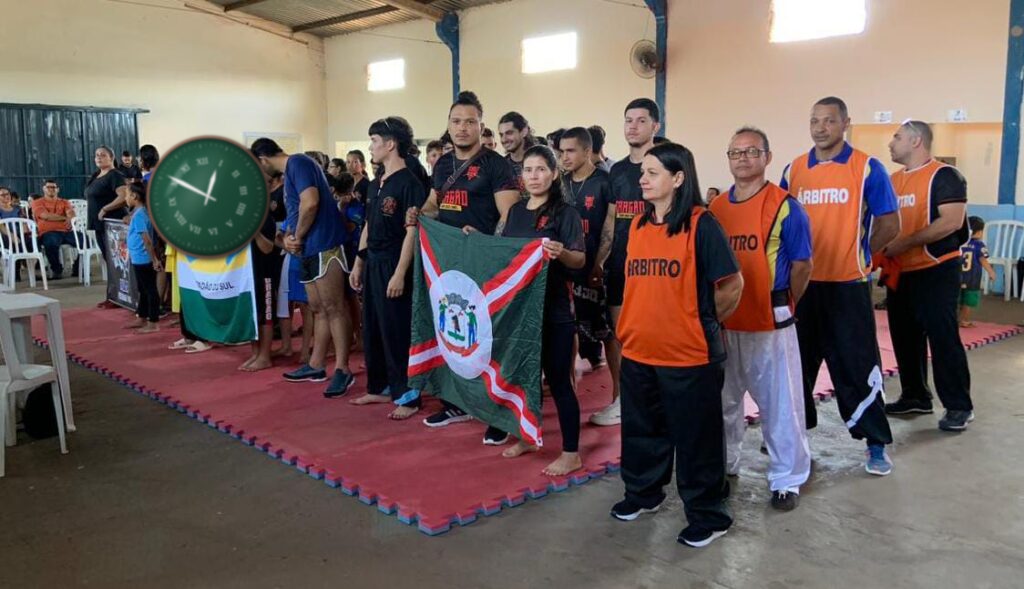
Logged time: {"hour": 12, "minute": 51}
